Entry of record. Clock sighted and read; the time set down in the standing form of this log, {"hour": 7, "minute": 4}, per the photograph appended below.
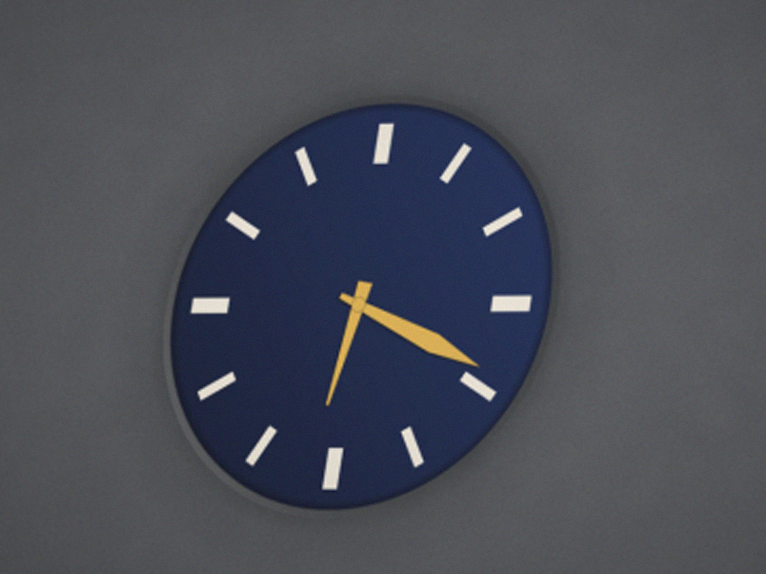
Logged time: {"hour": 6, "minute": 19}
